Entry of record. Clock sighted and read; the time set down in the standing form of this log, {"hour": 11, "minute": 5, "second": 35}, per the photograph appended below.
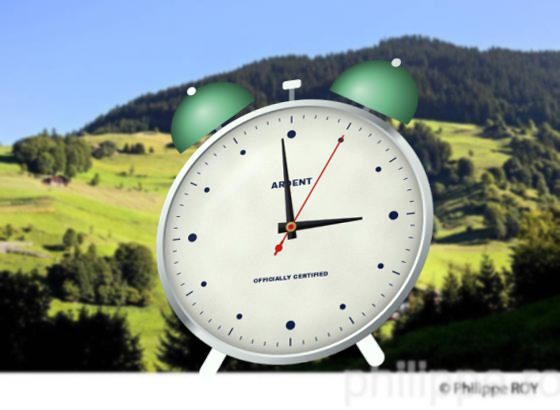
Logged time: {"hour": 2, "minute": 59, "second": 5}
